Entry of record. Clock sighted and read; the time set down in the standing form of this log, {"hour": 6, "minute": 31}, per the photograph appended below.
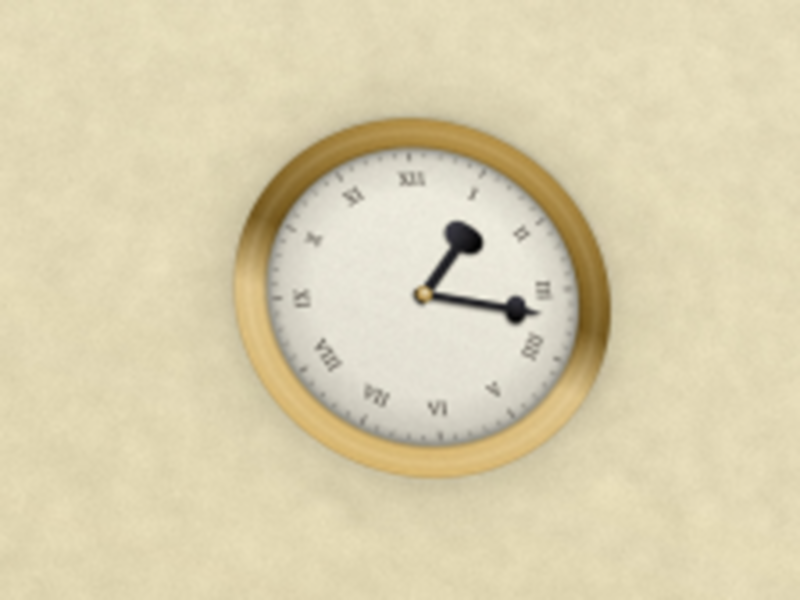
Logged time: {"hour": 1, "minute": 17}
